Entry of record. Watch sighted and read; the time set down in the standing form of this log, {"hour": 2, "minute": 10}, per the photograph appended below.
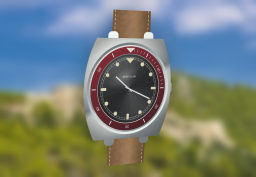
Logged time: {"hour": 10, "minute": 19}
